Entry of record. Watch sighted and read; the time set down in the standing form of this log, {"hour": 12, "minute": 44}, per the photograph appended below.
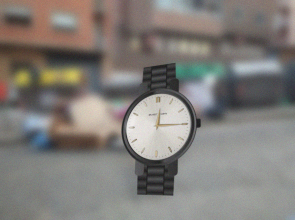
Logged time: {"hour": 12, "minute": 15}
